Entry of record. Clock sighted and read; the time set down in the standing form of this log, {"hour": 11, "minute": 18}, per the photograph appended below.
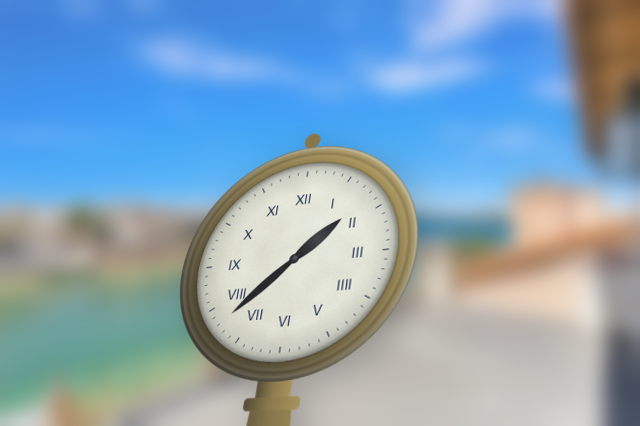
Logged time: {"hour": 1, "minute": 38}
